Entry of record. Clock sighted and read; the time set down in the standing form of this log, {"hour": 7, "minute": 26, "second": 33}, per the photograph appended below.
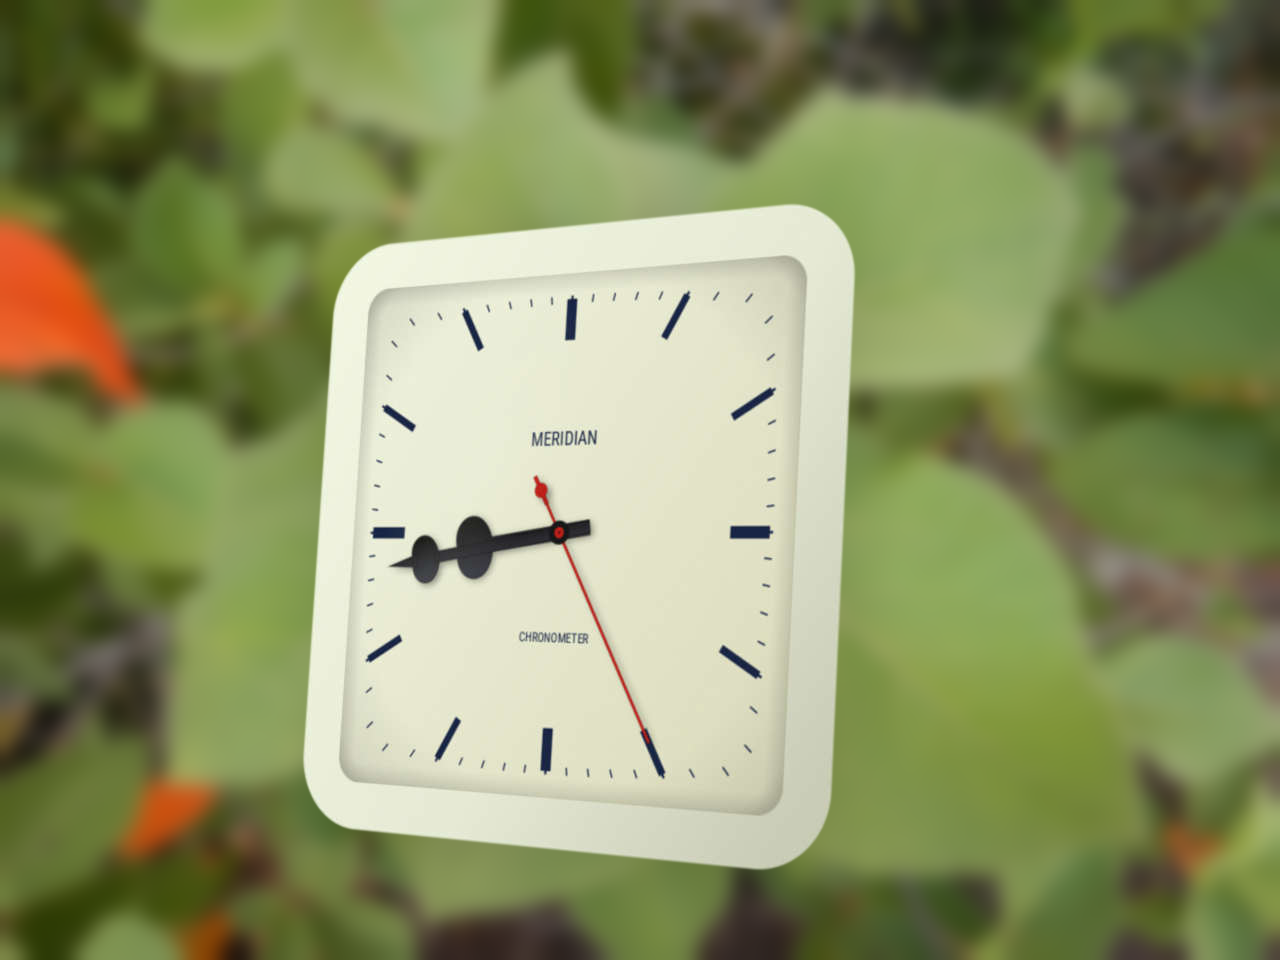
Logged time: {"hour": 8, "minute": 43, "second": 25}
